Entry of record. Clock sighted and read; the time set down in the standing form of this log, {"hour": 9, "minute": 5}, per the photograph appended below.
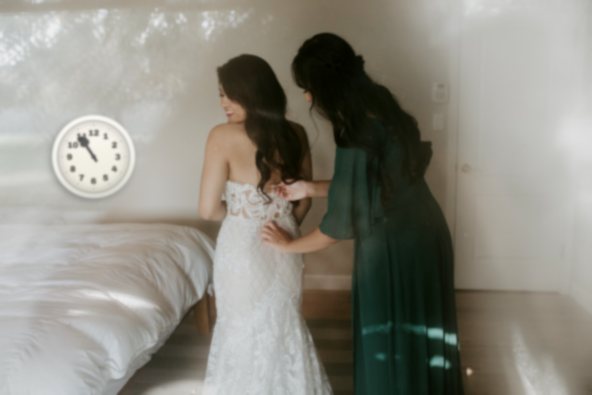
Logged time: {"hour": 10, "minute": 54}
